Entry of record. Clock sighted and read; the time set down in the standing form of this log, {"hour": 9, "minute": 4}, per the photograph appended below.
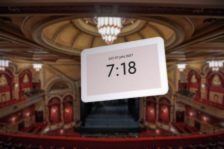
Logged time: {"hour": 7, "minute": 18}
